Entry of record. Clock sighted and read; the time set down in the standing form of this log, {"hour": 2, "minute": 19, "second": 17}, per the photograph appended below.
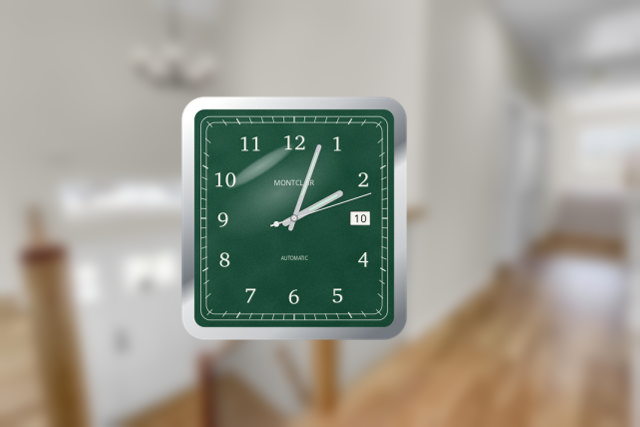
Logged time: {"hour": 2, "minute": 3, "second": 12}
